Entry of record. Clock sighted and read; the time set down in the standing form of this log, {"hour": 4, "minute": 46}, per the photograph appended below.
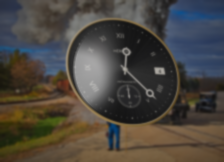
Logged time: {"hour": 12, "minute": 23}
